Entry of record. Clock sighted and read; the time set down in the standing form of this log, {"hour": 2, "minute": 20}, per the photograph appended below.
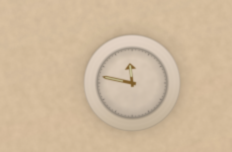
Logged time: {"hour": 11, "minute": 47}
